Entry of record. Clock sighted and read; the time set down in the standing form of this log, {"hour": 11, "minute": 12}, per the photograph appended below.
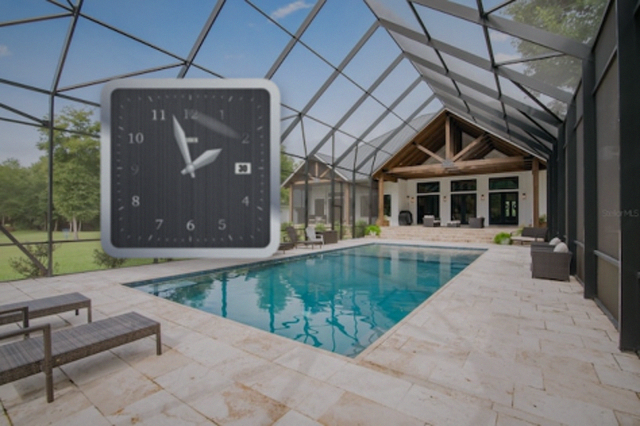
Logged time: {"hour": 1, "minute": 57}
